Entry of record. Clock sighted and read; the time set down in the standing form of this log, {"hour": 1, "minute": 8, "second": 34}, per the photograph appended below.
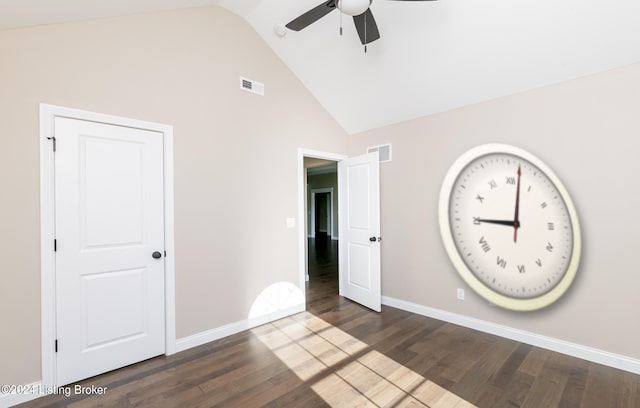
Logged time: {"hour": 9, "minute": 2, "second": 2}
